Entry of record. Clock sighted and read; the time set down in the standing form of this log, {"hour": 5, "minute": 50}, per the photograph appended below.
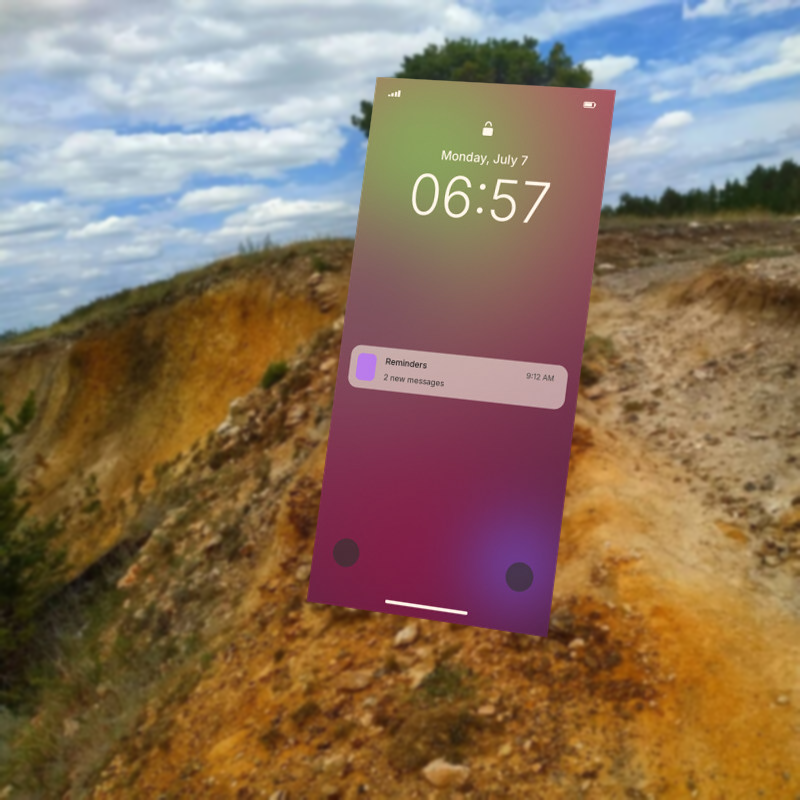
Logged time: {"hour": 6, "minute": 57}
